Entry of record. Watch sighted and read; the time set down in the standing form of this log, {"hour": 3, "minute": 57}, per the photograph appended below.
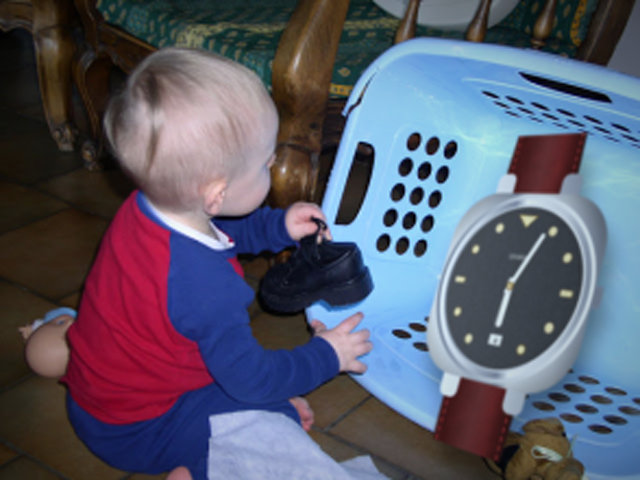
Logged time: {"hour": 6, "minute": 4}
